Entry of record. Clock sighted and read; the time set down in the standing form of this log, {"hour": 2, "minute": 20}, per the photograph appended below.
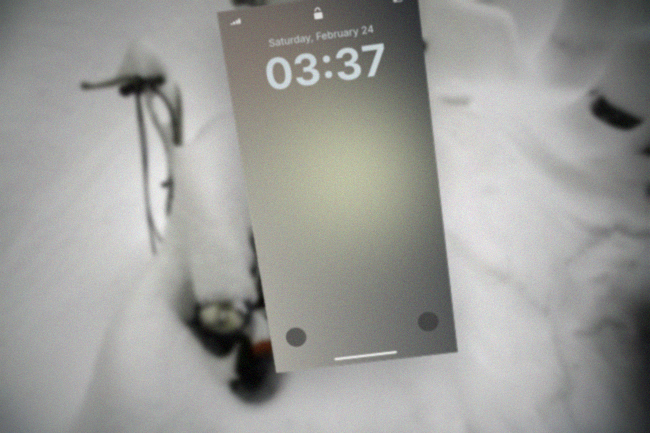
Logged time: {"hour": 3, "minute": 37}
